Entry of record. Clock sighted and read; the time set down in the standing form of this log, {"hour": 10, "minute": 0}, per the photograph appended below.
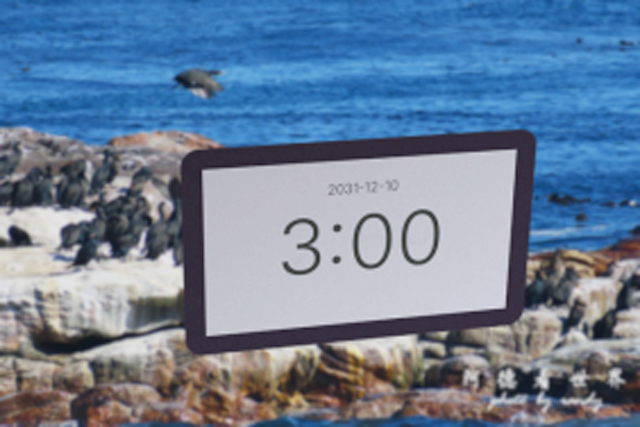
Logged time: {"hour": 3, "minute": 0}
